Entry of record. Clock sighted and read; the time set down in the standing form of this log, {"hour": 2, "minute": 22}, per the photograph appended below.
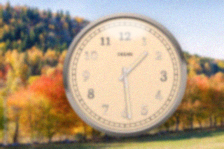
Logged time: {"hour": 1, "minute": 29}
